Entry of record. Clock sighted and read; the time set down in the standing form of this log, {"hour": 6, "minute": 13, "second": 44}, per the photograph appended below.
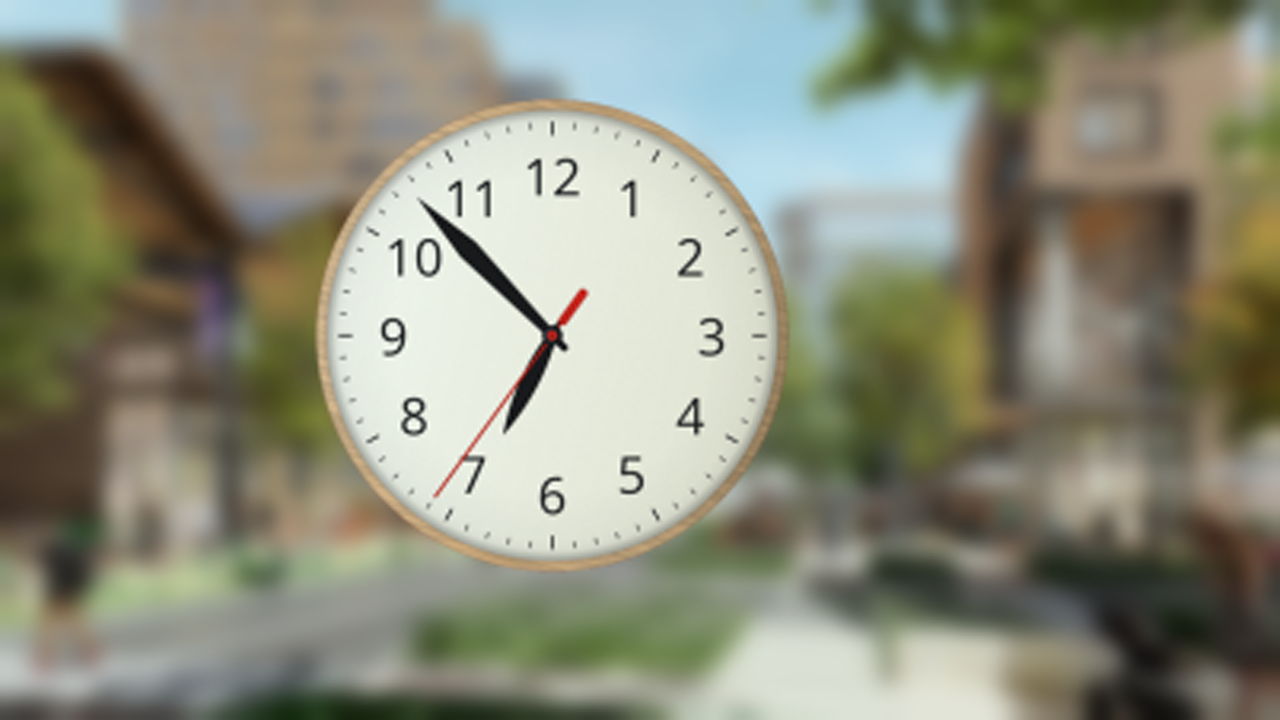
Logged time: {"hour": 6, "minute": 52, "second": 36}
